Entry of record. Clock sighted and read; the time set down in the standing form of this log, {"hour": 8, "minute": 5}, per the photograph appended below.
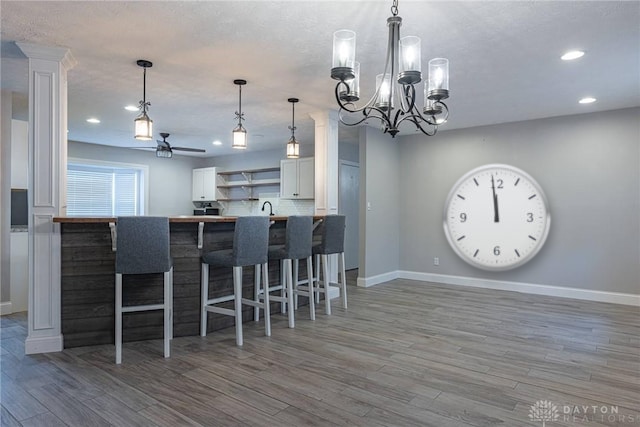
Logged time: {"hour": 11, "minute": 59}
